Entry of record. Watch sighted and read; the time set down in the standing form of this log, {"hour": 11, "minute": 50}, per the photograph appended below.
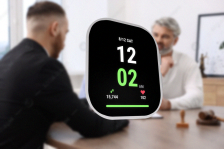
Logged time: {"hour": 12, "minute": 2}
